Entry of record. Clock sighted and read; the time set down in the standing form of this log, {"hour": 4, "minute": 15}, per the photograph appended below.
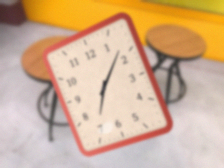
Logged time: {"hour": 7, "minute": 8}
